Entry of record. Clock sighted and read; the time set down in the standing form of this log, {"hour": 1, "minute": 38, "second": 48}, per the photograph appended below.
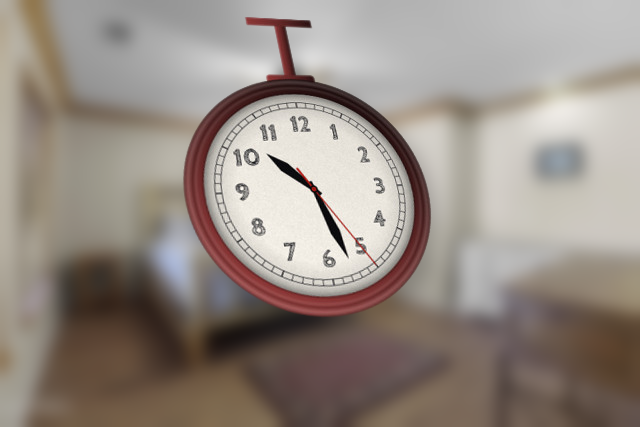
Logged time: {"hour": 10, "minute": 27, "second": 25}
